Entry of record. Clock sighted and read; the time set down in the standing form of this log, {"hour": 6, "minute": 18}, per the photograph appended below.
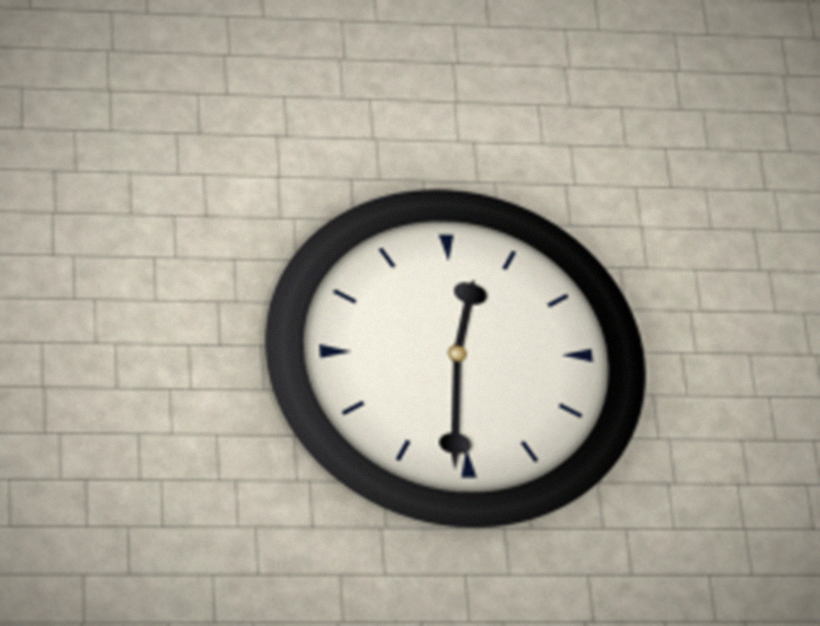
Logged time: {"hour": 12, "minute": 31}
